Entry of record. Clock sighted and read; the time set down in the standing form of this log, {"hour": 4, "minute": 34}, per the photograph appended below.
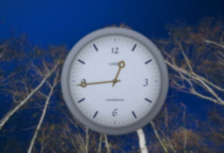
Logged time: {"hour": 12, "minute": 44}
